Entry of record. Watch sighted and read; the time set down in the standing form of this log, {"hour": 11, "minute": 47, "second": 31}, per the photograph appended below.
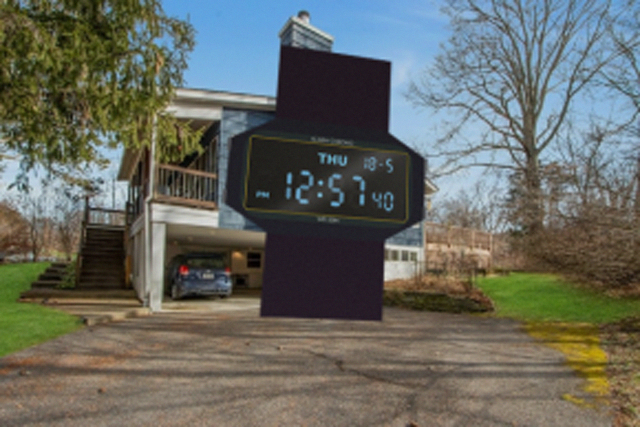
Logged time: {"hour": 12, "minute": 57, "second": 40}
